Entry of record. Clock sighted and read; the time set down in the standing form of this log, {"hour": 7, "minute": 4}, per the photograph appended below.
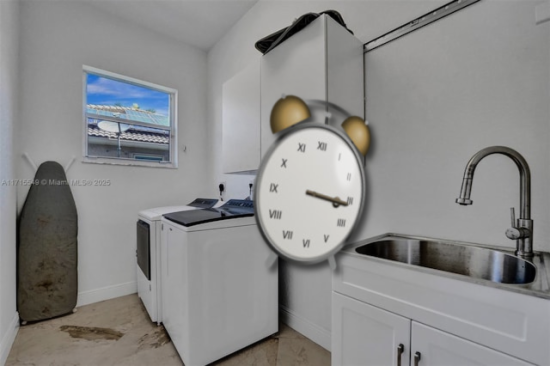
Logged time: {"hour": 3, "minute": 16}
